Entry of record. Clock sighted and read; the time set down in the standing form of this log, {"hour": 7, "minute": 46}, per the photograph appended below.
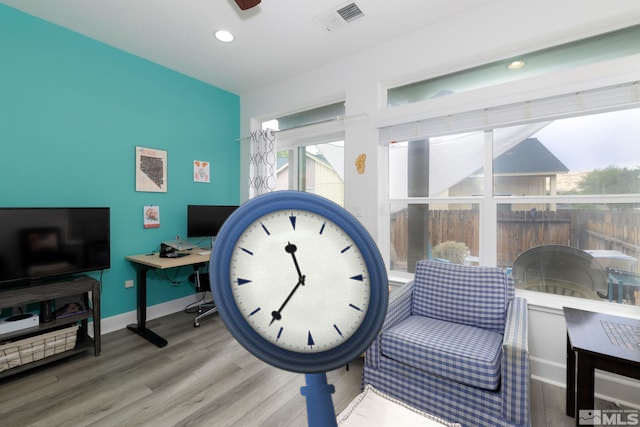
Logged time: {"hour": 11, "minute": 37}
